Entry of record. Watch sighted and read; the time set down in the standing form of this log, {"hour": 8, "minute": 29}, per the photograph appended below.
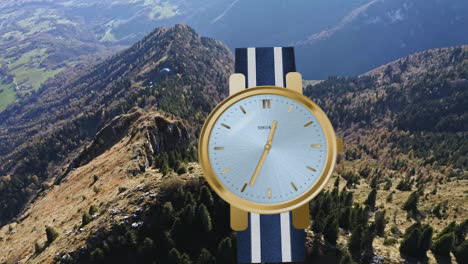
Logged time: {"hour": 12, "minute": 34}
